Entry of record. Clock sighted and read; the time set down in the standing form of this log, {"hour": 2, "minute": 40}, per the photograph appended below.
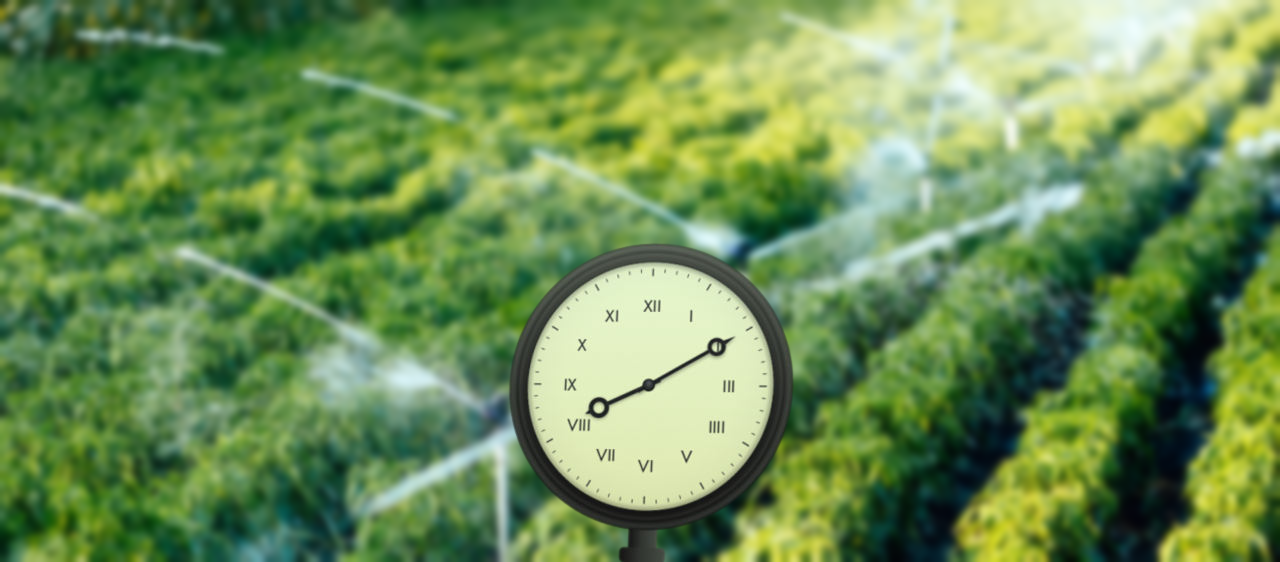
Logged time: {"hour": 8, "minute": 10}
